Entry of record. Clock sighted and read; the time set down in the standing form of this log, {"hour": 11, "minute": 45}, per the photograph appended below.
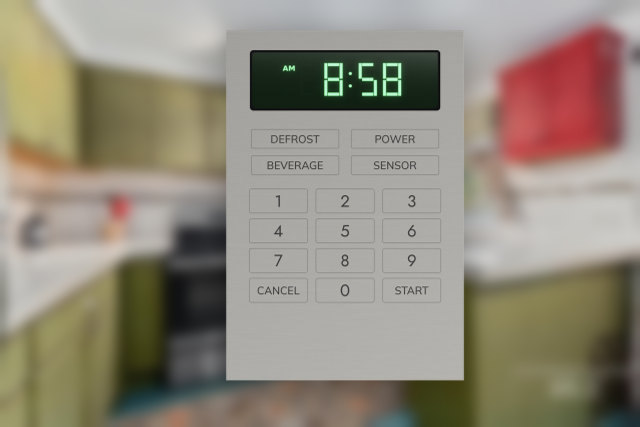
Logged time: {"hour": 8, "minute": 58}
